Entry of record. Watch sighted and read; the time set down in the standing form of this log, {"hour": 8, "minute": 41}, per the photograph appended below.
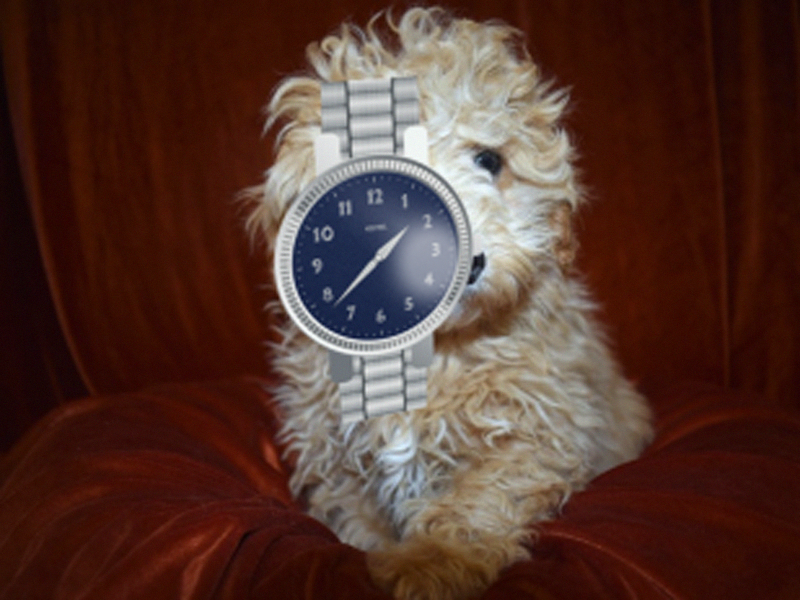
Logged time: {"hour": 1, "minute": 38}
